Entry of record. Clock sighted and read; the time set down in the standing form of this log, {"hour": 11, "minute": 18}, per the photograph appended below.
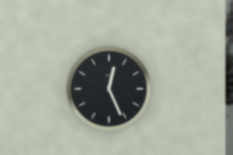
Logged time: {"hour": 12, "minute": 26}
